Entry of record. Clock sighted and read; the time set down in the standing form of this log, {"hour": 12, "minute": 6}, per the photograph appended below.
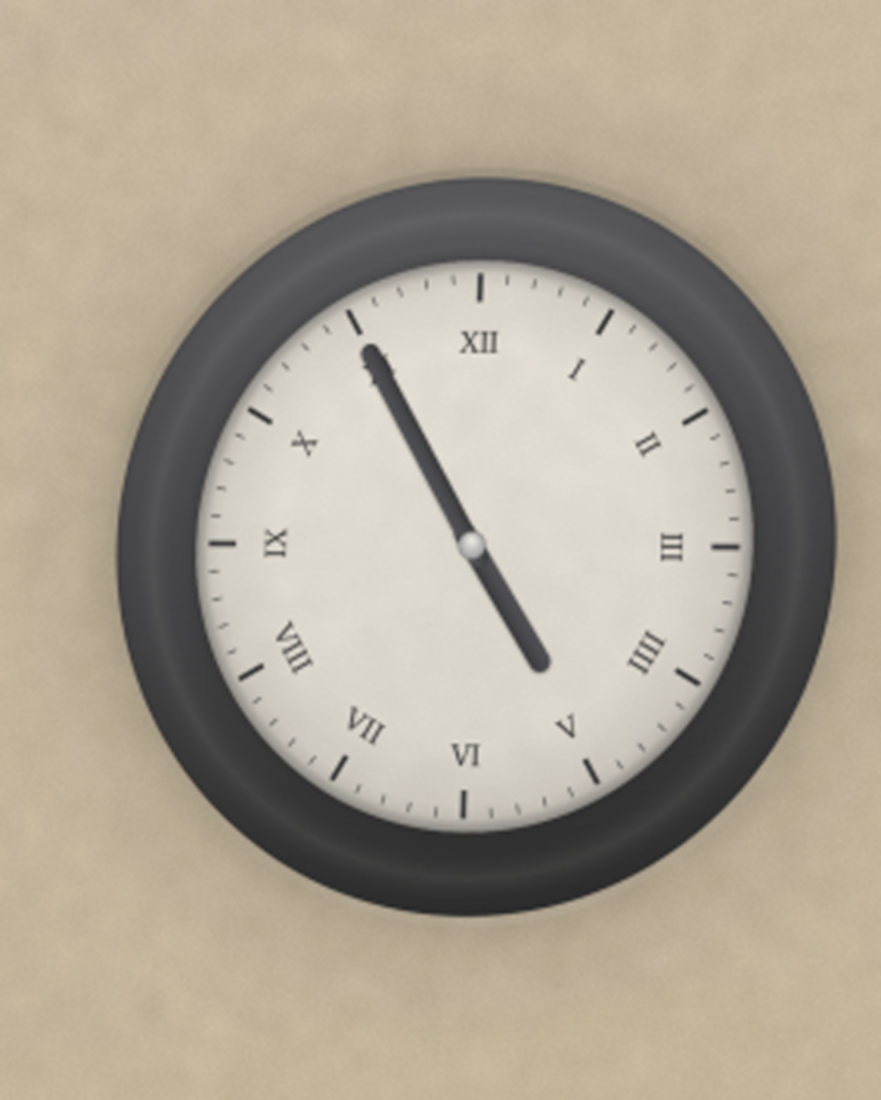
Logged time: {"hour": 4, "minute": 55}
